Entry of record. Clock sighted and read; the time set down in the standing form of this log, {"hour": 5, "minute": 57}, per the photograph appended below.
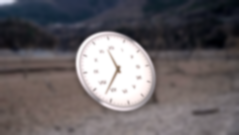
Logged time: {"hour": 11, "minute": 37}
